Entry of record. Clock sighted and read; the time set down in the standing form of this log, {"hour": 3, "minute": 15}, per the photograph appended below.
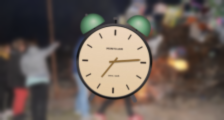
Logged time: {"hour": 7, "minute": 14}
